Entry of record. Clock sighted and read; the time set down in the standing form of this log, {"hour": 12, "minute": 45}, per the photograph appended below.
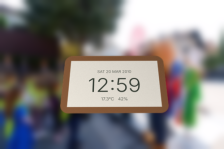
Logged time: {"hour": 12, "minute": 59}
